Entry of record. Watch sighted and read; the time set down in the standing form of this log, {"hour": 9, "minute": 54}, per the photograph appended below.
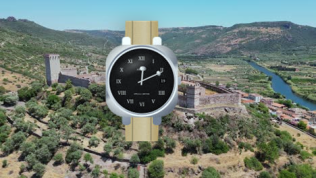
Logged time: {"hour": 12, "minute": 11}
